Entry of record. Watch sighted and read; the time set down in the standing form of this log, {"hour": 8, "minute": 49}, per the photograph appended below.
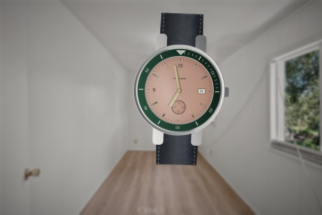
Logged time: {"hour": 6, "minute": 58}
